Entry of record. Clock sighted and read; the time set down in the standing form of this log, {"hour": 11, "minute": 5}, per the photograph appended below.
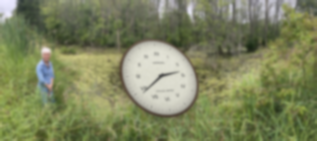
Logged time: {"hour": 2, "minute": 39}
